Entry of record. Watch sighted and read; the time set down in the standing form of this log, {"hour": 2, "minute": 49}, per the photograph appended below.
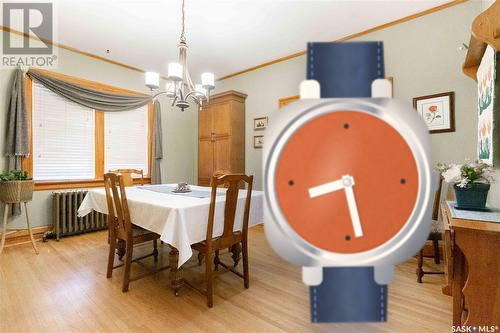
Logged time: {"hour": 8, "minute": 28}
